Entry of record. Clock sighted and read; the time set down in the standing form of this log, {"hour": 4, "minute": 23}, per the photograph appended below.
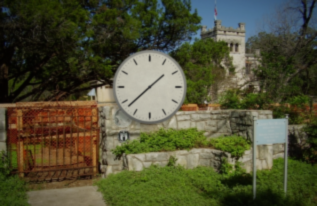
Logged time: {"hour": 1, "minute": 38}
